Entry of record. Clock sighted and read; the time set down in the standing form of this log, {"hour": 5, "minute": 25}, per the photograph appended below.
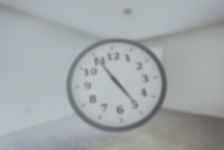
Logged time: {"hour": 4, "minute": 55}
